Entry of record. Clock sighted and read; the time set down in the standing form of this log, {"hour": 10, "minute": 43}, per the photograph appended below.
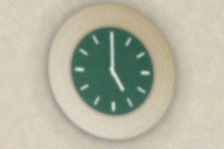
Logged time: {"hour": 5, "minute": 0}
